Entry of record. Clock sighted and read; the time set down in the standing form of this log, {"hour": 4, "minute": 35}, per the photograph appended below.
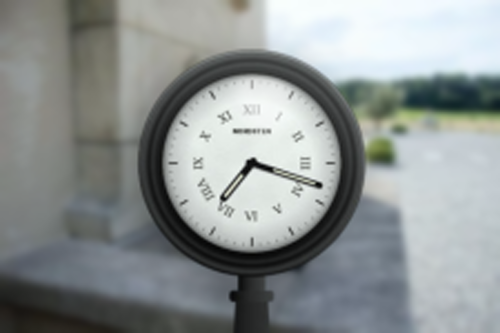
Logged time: {"hour": 7, "minute": 18}
